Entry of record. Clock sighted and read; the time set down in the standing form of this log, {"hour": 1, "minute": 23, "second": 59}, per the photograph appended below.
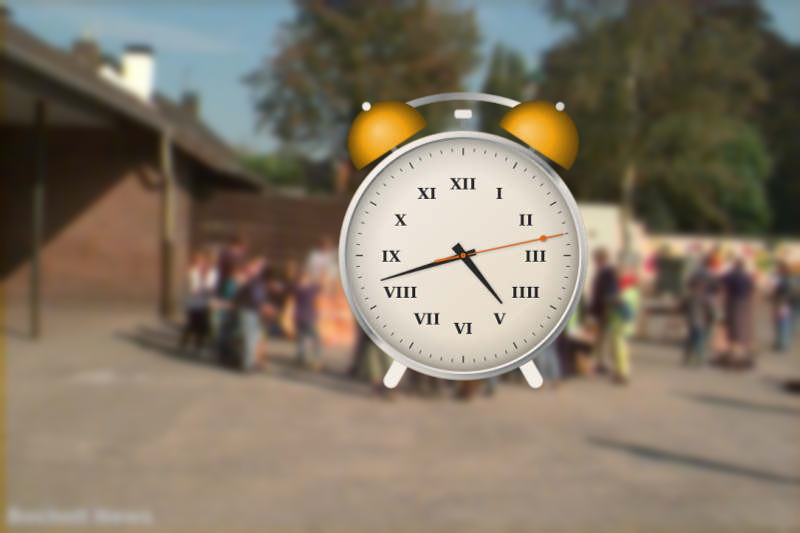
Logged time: {"hour": 4, "minute": 42, "second": 13}
